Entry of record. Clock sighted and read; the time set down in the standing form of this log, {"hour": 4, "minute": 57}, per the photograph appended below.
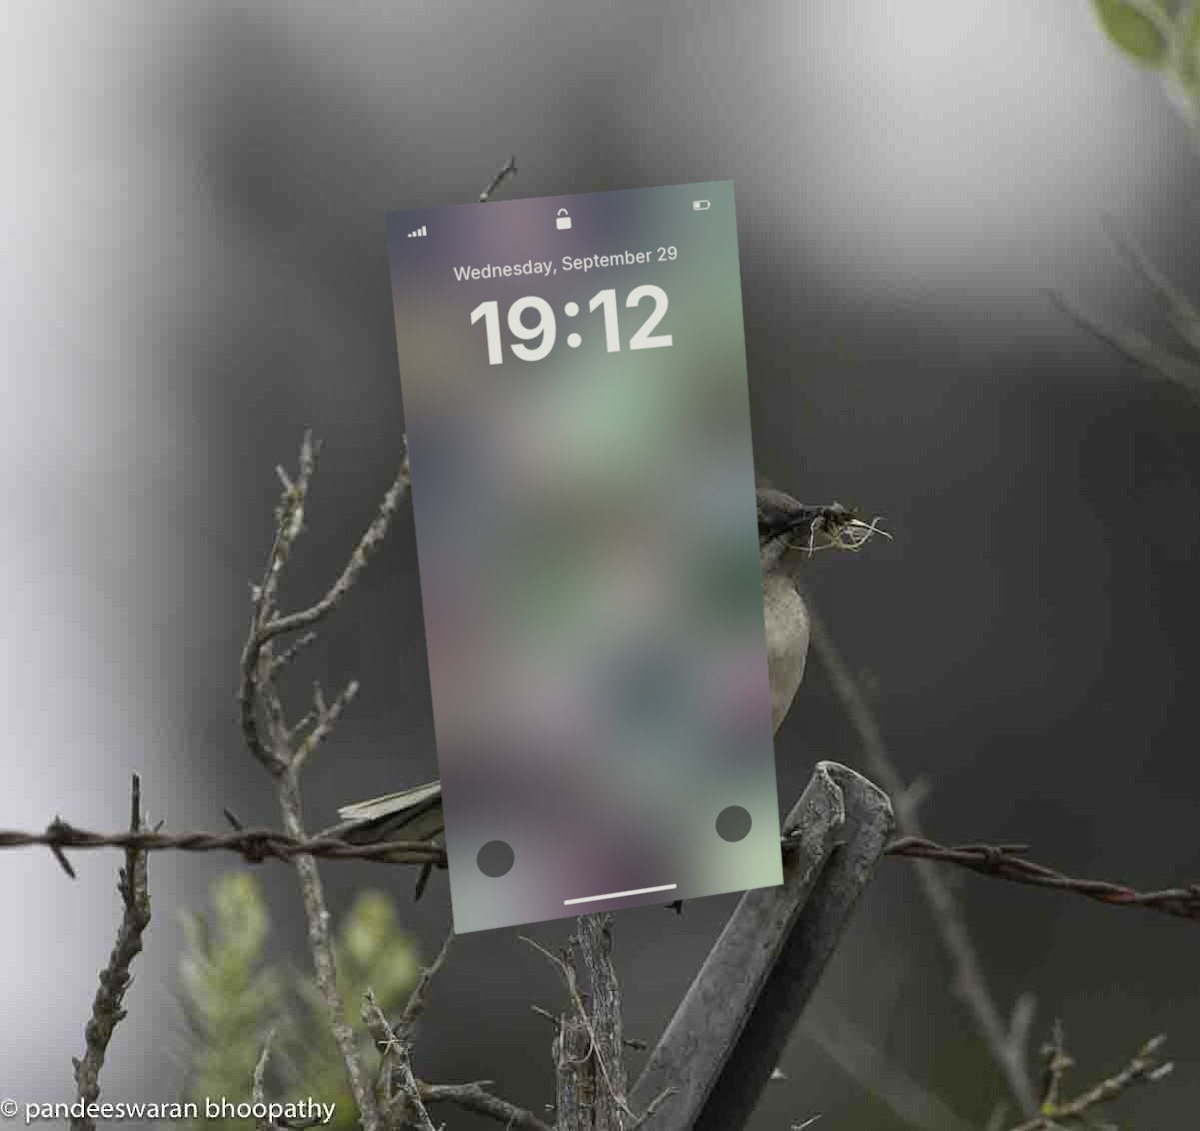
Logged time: {"hour": 19, "minute": 12}
